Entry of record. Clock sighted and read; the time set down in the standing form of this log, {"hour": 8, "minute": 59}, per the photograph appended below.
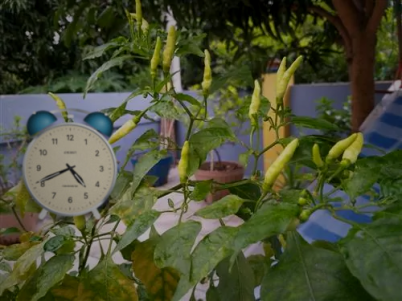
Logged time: {"hour": 4, "minute": 41}
